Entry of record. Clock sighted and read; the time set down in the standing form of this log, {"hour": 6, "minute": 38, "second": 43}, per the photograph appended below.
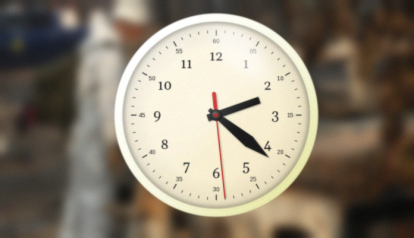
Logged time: {"hour": 2, "minute": 21, "second": 29}
